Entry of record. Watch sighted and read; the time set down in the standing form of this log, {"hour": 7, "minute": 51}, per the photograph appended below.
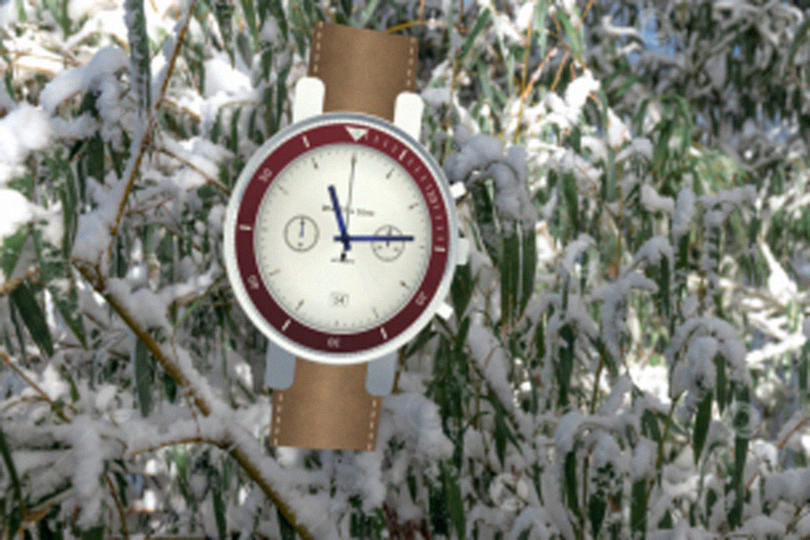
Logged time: {"hour": 11, "minute": 14}
